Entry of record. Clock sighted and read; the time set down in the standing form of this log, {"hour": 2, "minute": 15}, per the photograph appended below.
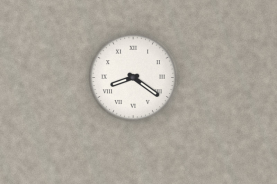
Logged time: {"hour": 8, "minute": 21}
